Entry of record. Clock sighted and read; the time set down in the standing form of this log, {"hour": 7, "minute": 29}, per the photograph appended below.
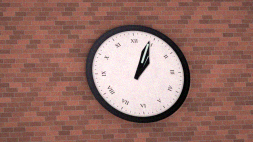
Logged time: {"hour": 1, "minute": 4}
